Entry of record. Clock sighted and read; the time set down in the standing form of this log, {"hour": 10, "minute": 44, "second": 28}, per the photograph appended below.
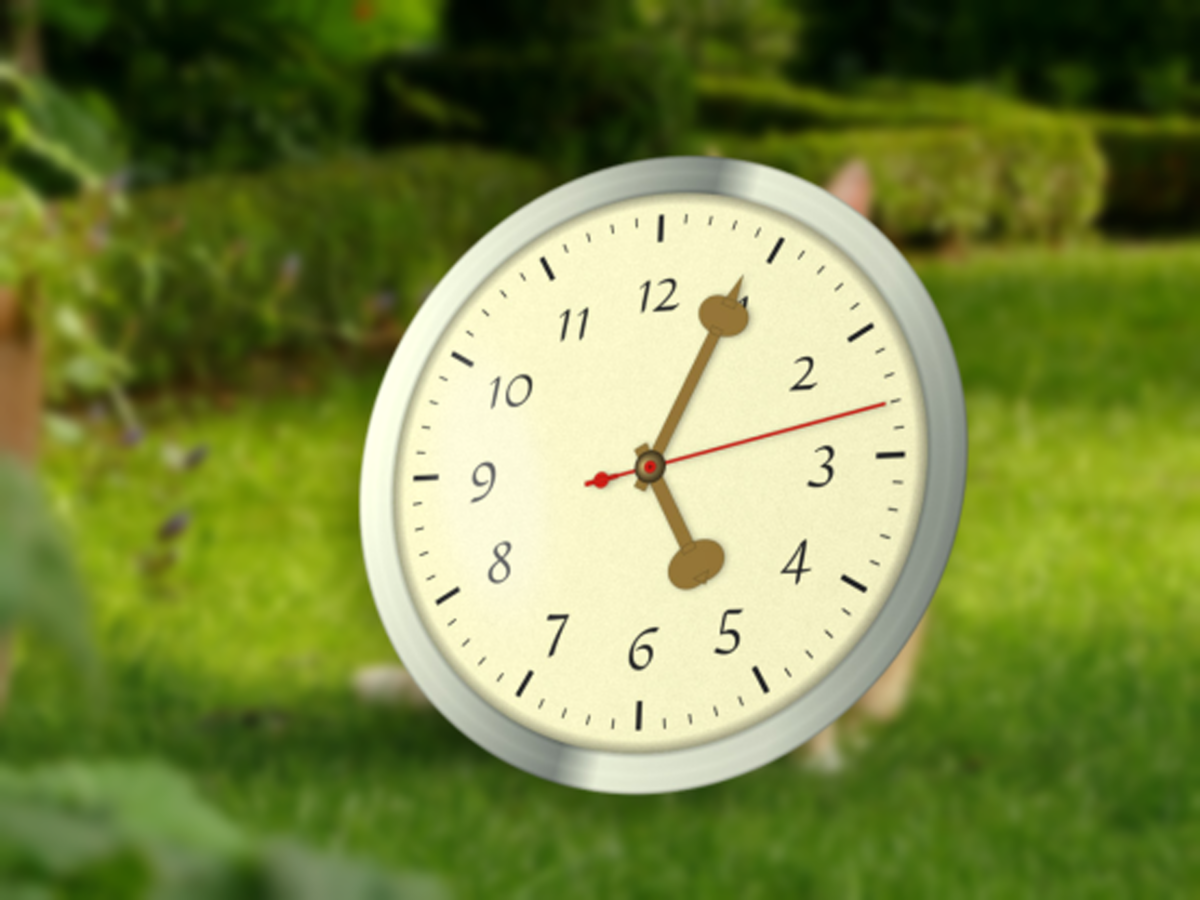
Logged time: {"hour": 5, "minute": 4, "second": 13}
